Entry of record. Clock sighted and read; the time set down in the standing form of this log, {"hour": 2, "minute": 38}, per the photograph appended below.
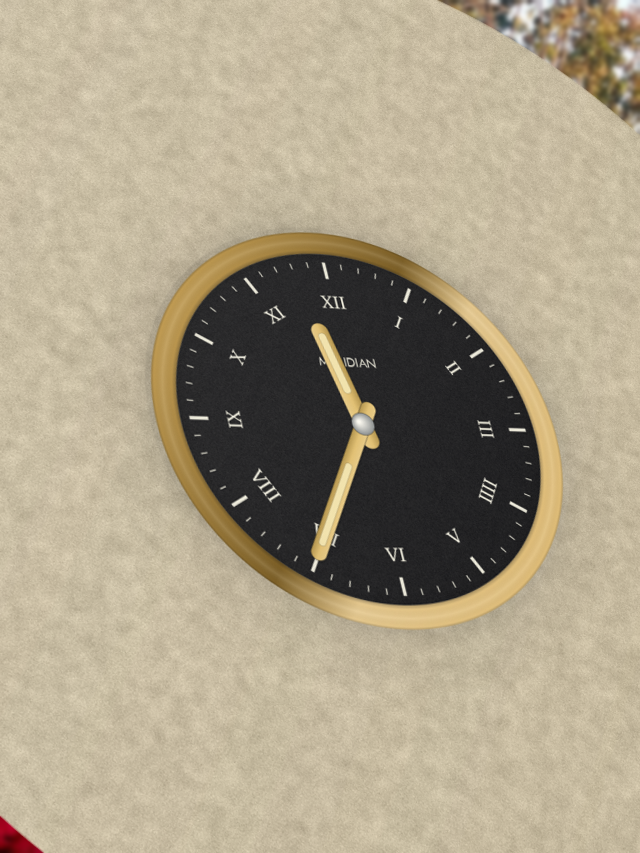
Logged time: {"hour": 11, "minute": 35}
